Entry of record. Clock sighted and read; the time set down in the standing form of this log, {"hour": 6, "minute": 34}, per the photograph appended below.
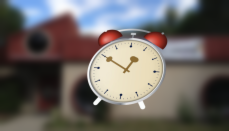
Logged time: {"hour": 12, "minute": 50}
